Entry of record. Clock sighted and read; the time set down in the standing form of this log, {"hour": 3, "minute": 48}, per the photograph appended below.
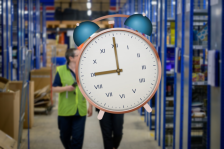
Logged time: {"hour": 9, "minute": 0}
